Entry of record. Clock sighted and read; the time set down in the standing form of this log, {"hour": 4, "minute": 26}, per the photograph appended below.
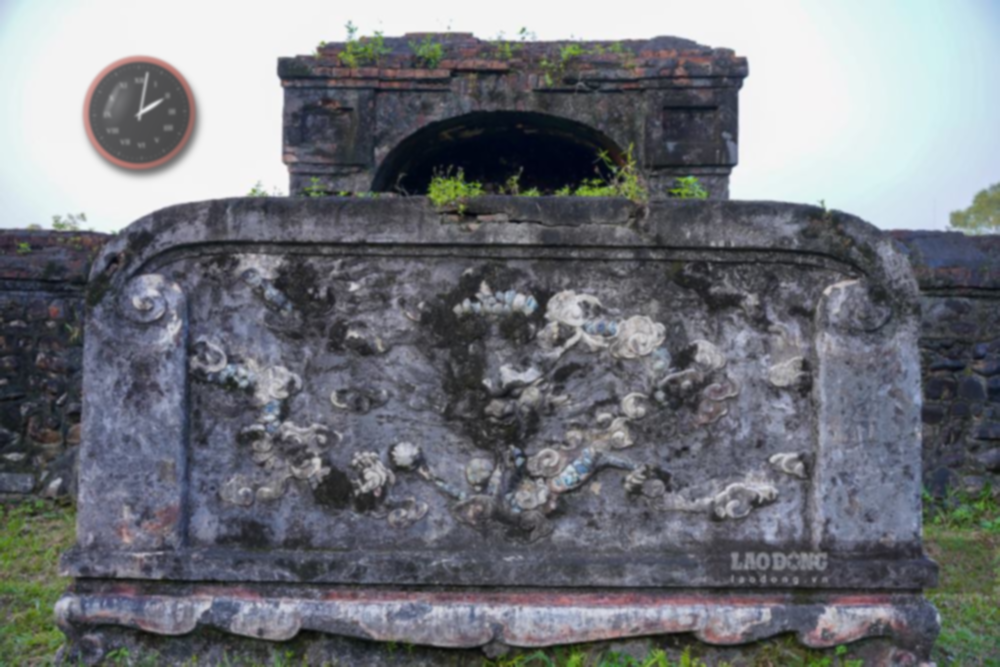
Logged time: {"hour": 2, "minute": 2}
